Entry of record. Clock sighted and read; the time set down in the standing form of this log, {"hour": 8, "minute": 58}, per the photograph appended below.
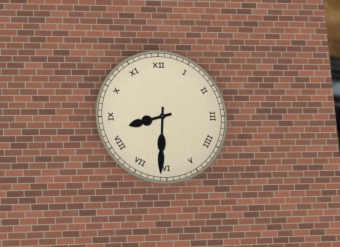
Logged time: {"hour": 8, "minute": 31}
